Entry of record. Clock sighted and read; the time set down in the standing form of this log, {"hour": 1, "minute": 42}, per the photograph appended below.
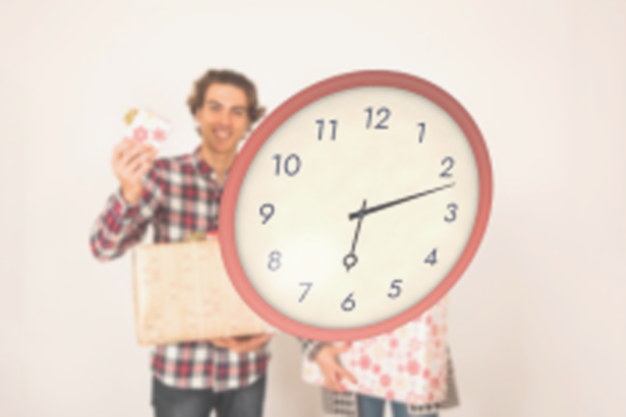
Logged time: {"hour": 6, "minute": 12}
